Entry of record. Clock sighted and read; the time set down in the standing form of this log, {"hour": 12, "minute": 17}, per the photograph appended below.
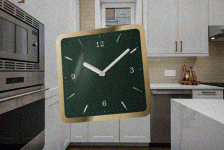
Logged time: {"hour": 10, "minute": 9}
